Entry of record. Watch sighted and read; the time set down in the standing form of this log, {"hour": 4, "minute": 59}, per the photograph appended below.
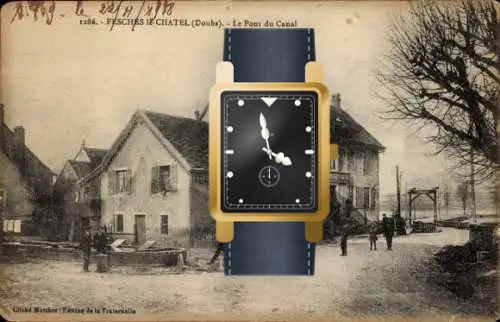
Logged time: {"hour": 3, "minute": 58}
